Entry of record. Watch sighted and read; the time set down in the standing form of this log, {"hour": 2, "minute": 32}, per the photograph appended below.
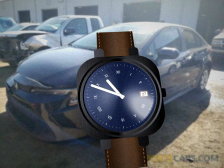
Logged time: {"hour": 10, "minute": 49}
